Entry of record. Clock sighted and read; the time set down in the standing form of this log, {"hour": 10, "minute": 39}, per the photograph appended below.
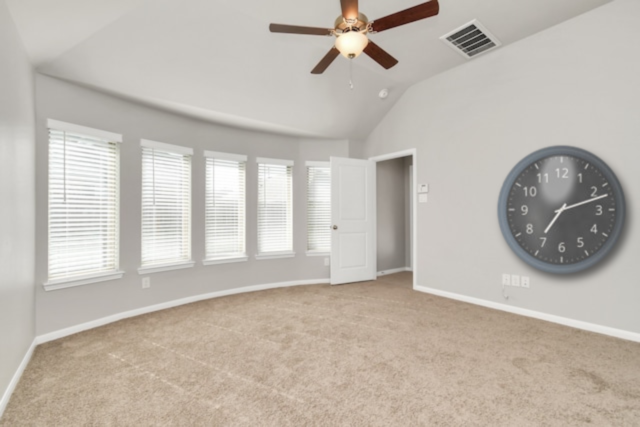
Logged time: {"hour": 7, "minute": 12}
